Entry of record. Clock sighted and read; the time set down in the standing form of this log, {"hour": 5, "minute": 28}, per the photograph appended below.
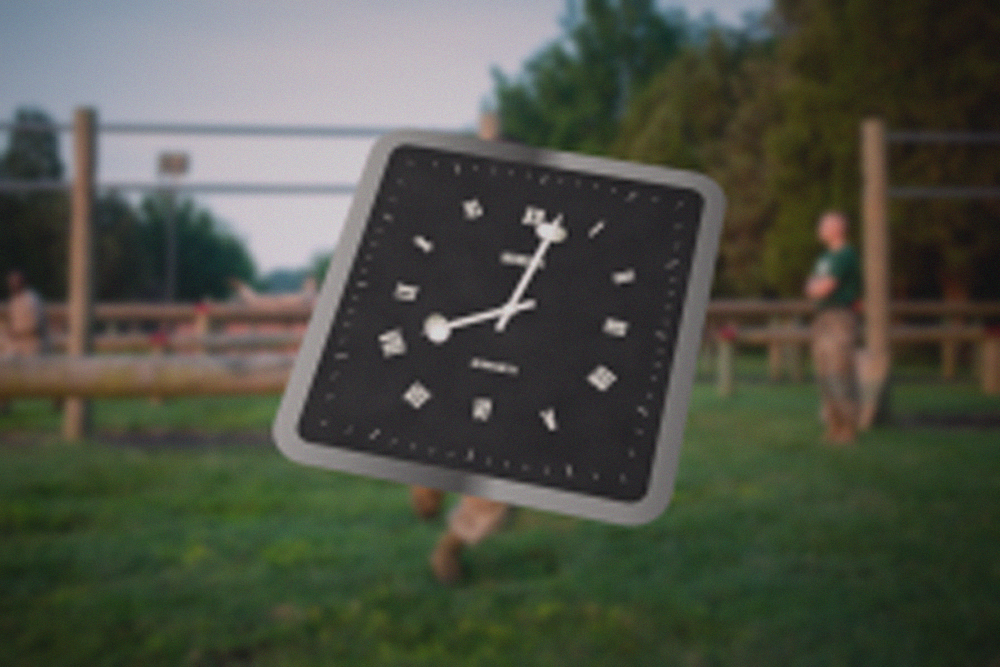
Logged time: {"hour": 8, "minute": 2}
